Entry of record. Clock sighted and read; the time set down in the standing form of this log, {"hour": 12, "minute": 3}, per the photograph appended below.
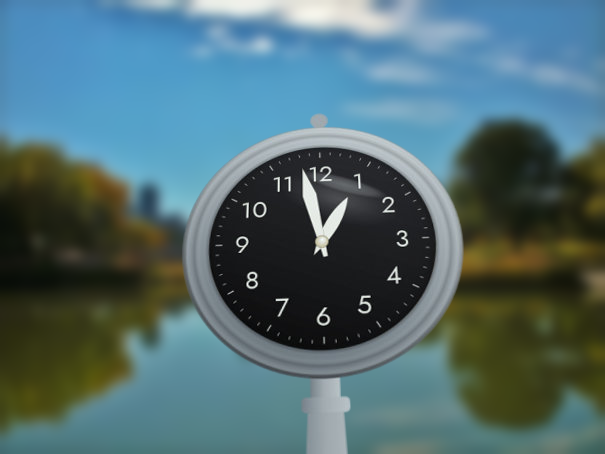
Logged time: {"hour": 12, "minute": 58}
